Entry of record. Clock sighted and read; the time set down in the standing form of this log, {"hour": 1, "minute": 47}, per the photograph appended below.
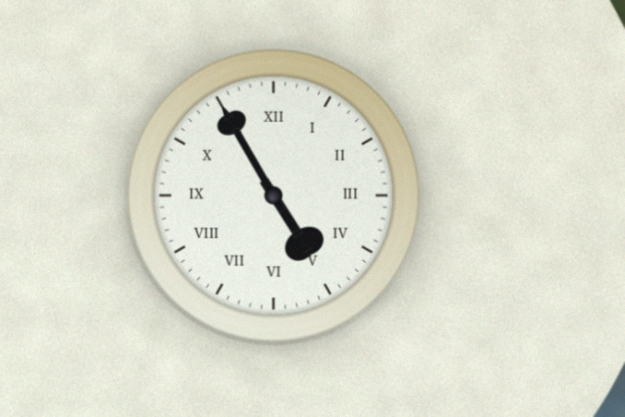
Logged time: {"hour": 4, "minute": 55}
